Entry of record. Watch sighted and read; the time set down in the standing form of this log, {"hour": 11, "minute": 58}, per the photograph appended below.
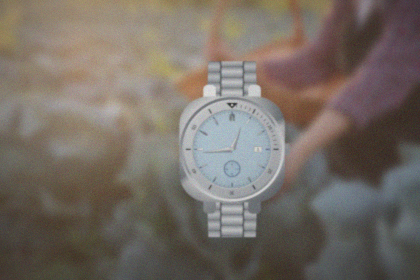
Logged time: {"hour": 12, "minute": 44}
